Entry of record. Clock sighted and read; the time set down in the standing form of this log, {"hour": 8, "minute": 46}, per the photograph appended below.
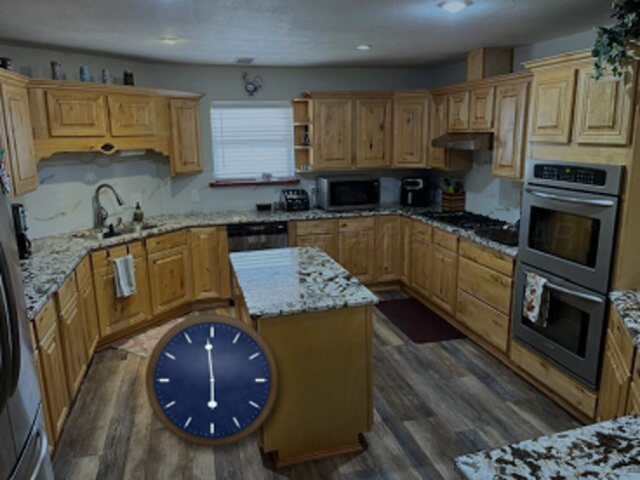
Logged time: {"hour": 5, "minute": 59}
